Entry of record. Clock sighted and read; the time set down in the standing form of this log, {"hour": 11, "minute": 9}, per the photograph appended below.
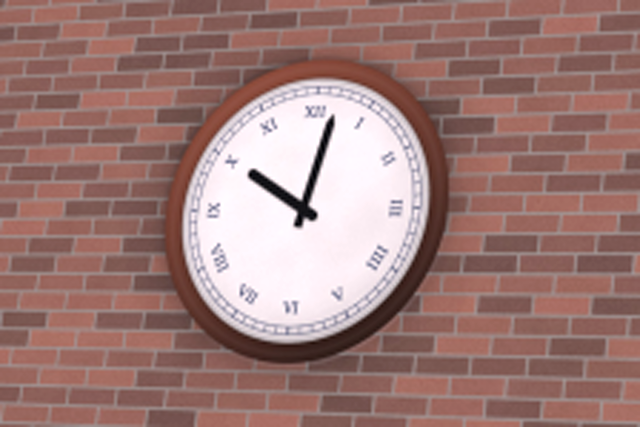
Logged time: {"hour": 10, "minute": 2}
